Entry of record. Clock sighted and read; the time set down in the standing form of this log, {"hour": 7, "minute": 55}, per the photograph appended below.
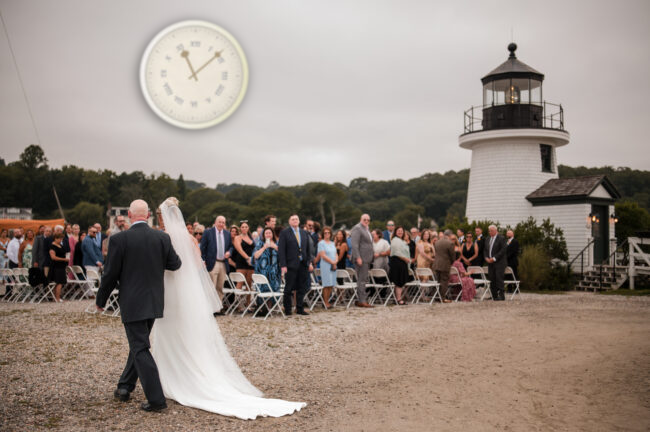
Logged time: {"hour": 11, "minute": 8}
